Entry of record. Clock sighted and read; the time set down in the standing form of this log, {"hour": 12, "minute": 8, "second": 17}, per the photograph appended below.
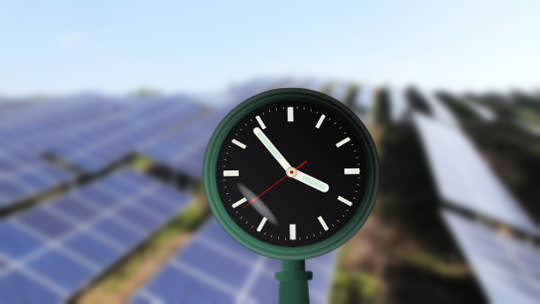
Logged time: {"hour": 3, "minute": 53, "second": 39}
